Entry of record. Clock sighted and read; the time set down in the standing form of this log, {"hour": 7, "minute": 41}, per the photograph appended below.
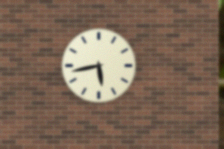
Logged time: {"hour": 5, "minute": 43}
